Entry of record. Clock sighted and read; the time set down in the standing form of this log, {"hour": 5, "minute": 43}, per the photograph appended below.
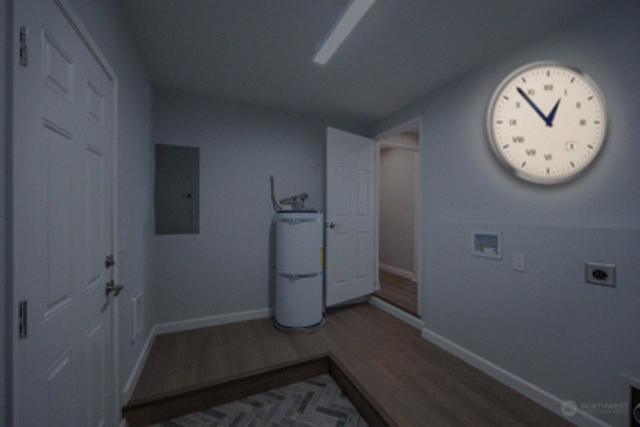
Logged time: {"hour": 12, "minute": 53}
